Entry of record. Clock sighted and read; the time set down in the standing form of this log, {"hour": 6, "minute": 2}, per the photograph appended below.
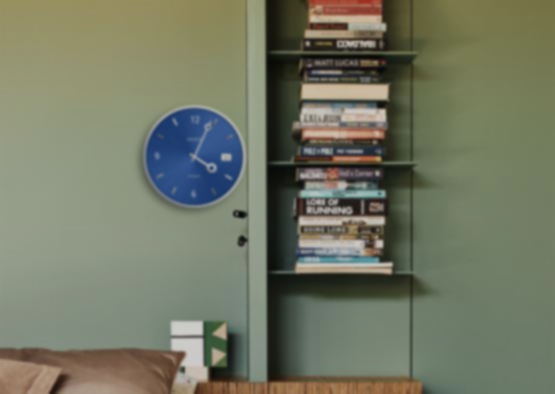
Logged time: {"hour": 4, "minute": 4}
